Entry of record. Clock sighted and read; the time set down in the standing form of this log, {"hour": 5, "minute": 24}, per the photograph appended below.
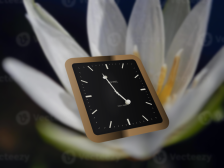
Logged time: {"hour": 4, "minute": 57}
